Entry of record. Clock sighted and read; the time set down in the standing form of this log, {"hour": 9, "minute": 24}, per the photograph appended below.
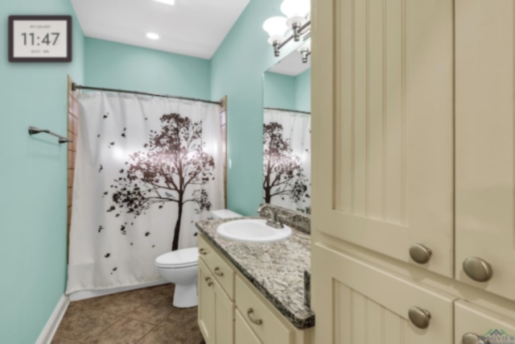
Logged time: {"hour": 11, "minute": 47}
